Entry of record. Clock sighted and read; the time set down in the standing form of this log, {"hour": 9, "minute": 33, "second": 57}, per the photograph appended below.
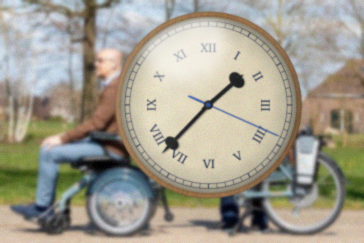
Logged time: {"hour": 1, "minute": 37, "second": 19}
